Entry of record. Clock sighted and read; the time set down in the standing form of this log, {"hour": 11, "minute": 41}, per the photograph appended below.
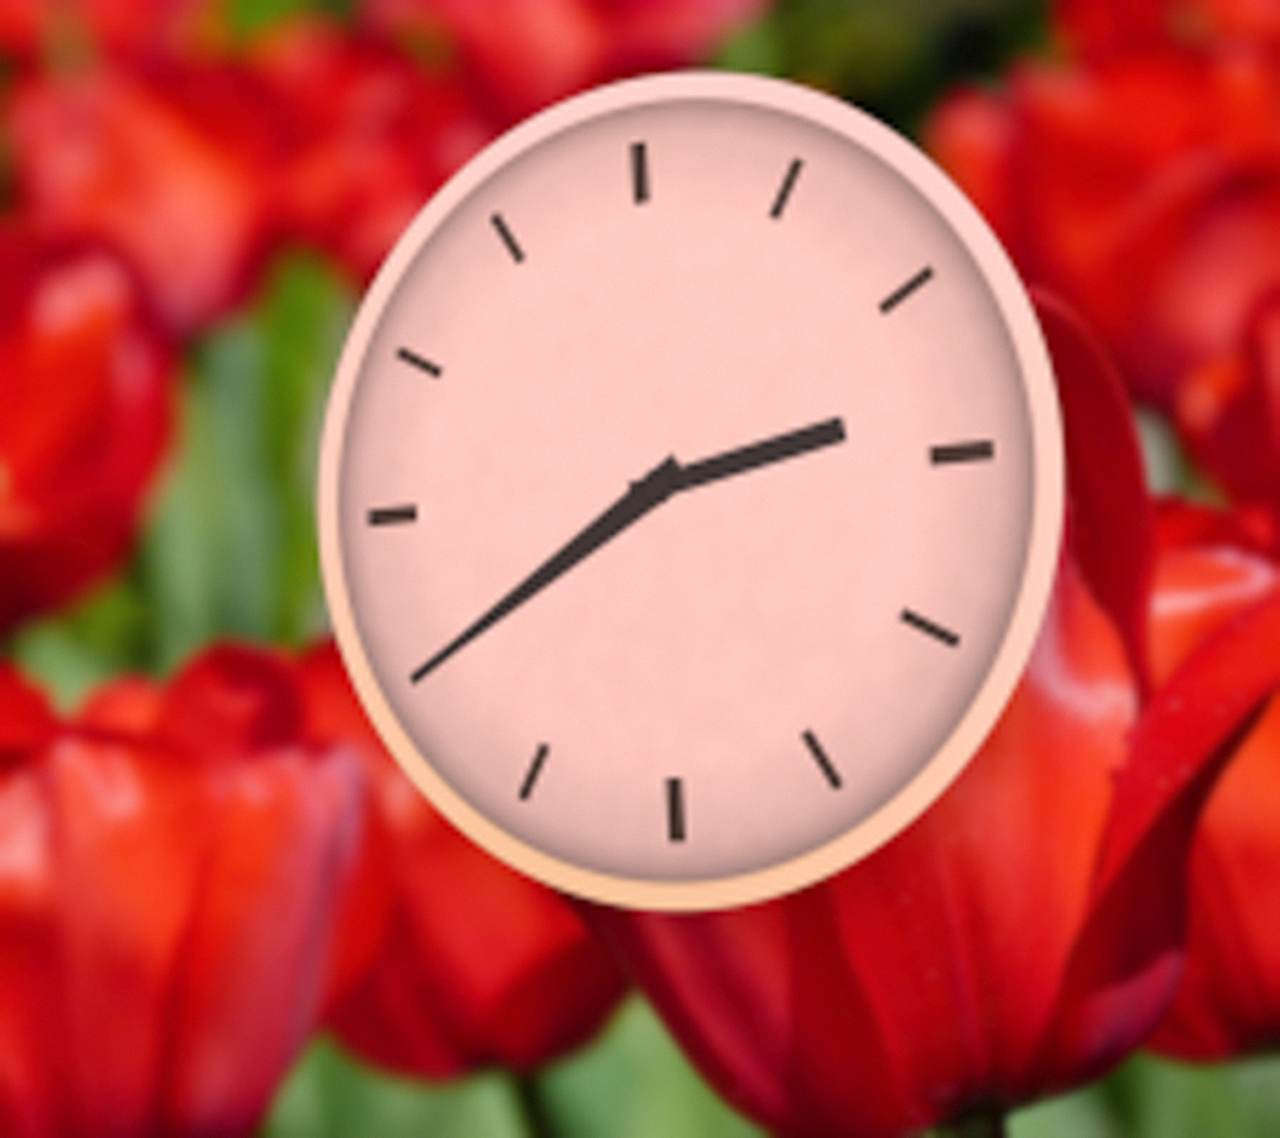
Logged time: {"hour": 2, "minute": 40}
